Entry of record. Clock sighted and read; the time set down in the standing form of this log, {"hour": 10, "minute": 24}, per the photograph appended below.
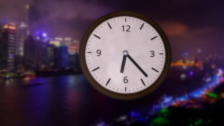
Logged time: {"hour": 6, "minute": 23}
